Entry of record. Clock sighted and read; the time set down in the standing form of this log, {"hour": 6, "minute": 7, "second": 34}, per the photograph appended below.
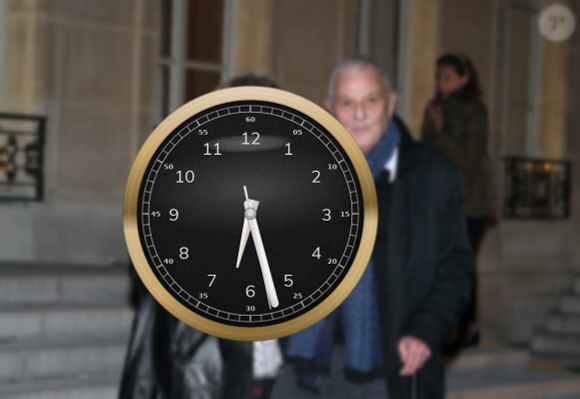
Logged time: {"hour": 6, "minute": 27, "second": 28}
